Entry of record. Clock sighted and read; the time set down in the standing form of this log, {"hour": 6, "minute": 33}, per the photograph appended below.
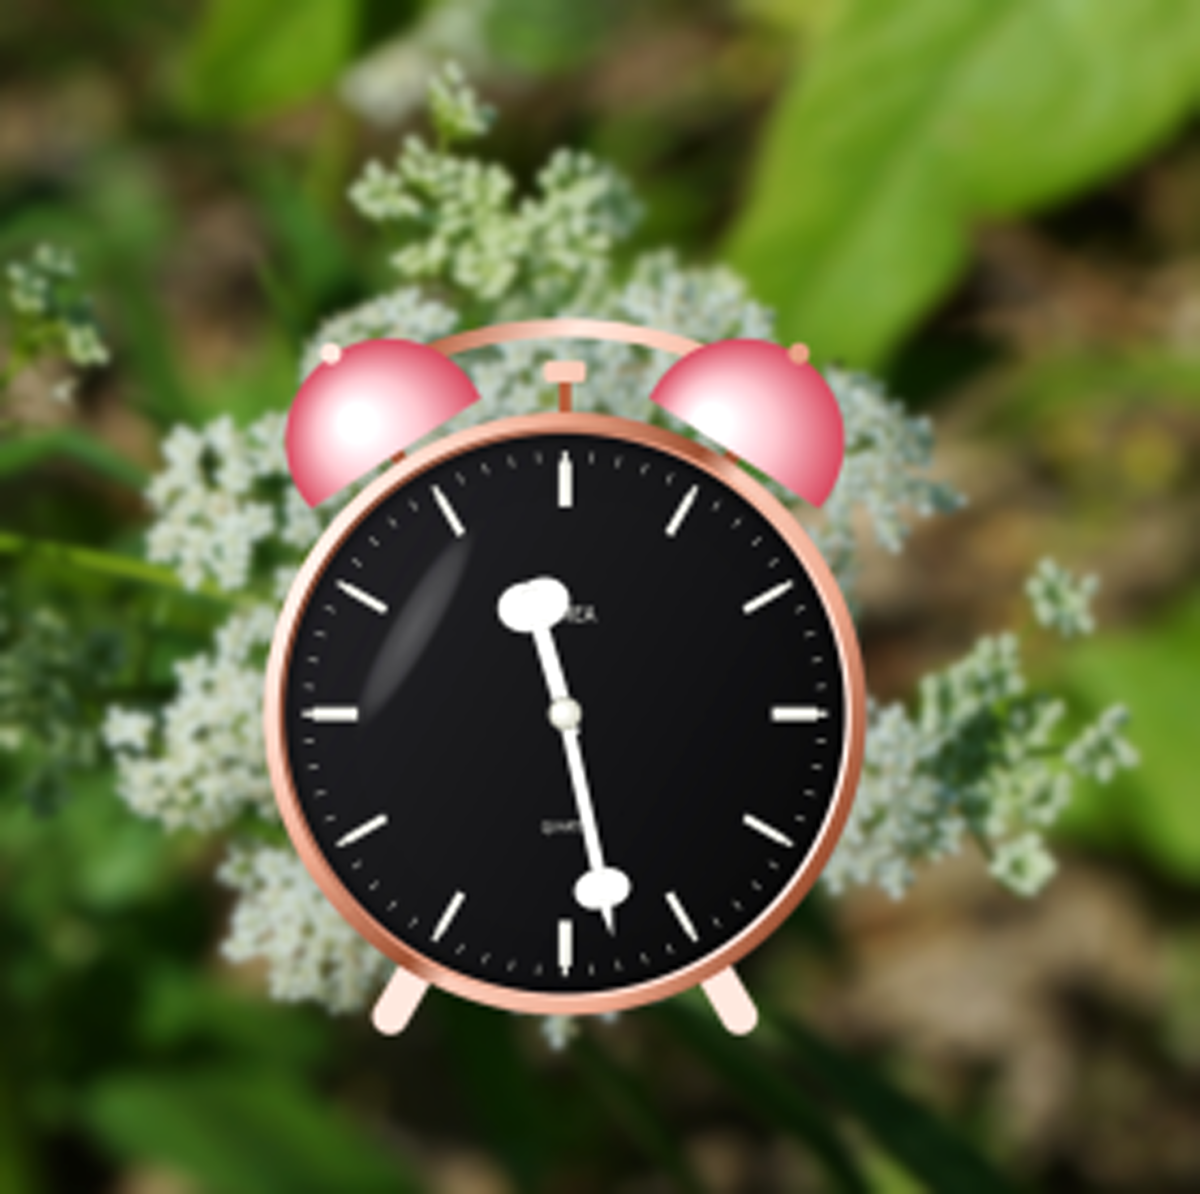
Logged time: {"hour": 11, "minute": 28}
